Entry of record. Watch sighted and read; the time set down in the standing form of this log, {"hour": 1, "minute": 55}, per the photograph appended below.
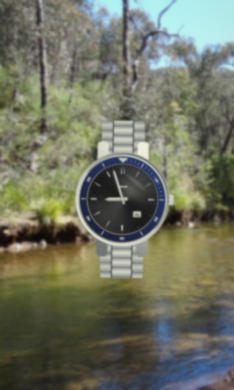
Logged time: {"hour": 8, "minute": 57}
